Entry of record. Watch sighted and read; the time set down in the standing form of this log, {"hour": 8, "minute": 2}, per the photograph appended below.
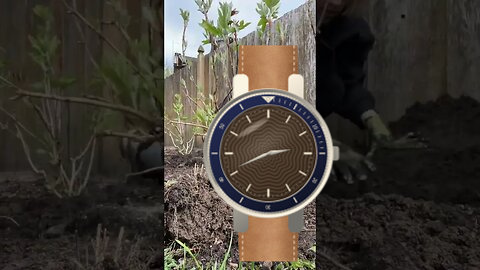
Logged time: {"hour": 2, "minute": 41}
